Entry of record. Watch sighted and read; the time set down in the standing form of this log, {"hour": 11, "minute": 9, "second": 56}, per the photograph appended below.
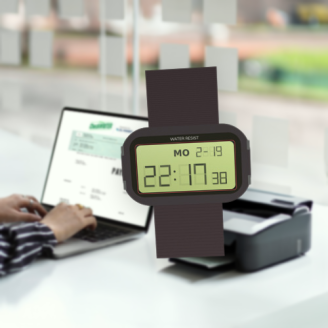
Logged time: {"hour": 22, "minute": 17, "second": 38}
